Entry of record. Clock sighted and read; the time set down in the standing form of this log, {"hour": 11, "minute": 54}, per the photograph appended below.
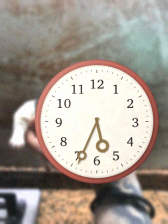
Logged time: {"hour": 5, "minute": 34}
